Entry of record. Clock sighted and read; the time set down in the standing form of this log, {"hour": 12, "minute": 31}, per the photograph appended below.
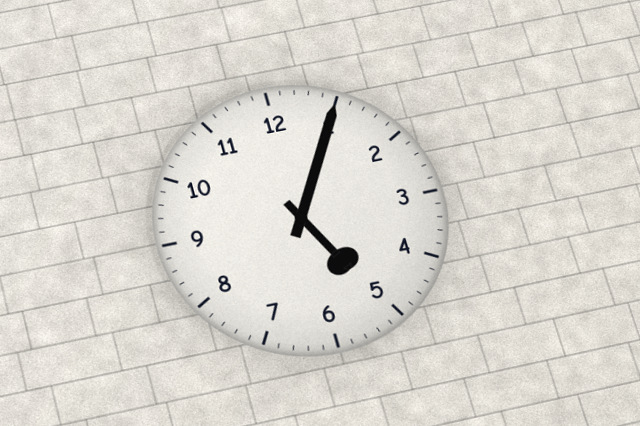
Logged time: {"hour": 5, "minute": 5}
